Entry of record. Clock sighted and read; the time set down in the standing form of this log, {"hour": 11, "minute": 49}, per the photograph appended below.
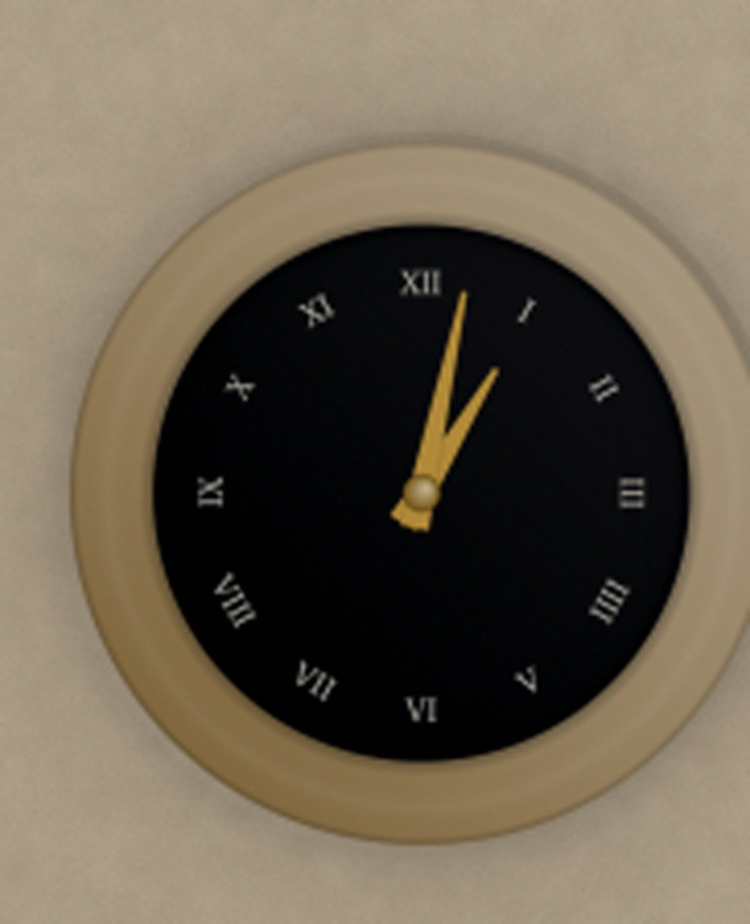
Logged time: {"hour": 1, "minute": 2}
